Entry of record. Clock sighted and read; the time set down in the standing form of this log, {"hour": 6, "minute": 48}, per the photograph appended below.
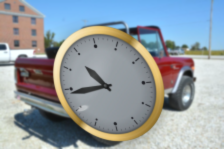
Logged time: {"hour": 10, "minute": 44}
